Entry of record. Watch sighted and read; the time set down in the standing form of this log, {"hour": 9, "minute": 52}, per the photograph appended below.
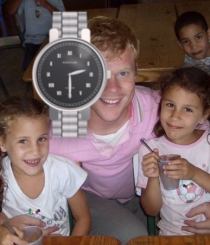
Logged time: {"hour": 2, "minute": 30}
